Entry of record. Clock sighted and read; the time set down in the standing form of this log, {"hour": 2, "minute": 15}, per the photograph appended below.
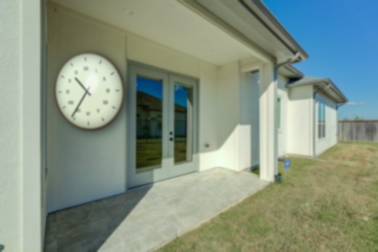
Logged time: {"hour": 10, "minute": 36}
